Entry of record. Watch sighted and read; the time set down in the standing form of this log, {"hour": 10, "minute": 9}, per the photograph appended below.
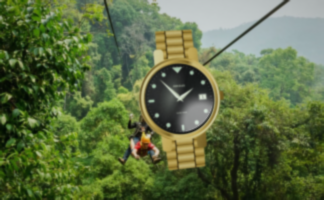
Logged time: {"hour": 1, "minute": 53}
